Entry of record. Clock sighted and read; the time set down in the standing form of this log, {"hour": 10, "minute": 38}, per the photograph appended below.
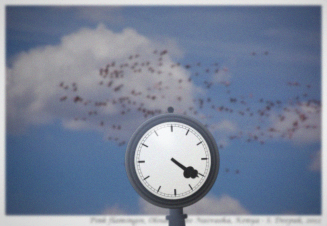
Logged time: {"hour": 4, "minute": 21}
